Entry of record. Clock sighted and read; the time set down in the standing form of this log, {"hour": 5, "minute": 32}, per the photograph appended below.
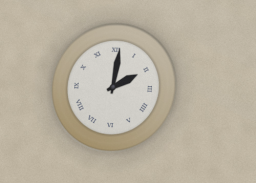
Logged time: {"hour": 2, "minute": 1}
